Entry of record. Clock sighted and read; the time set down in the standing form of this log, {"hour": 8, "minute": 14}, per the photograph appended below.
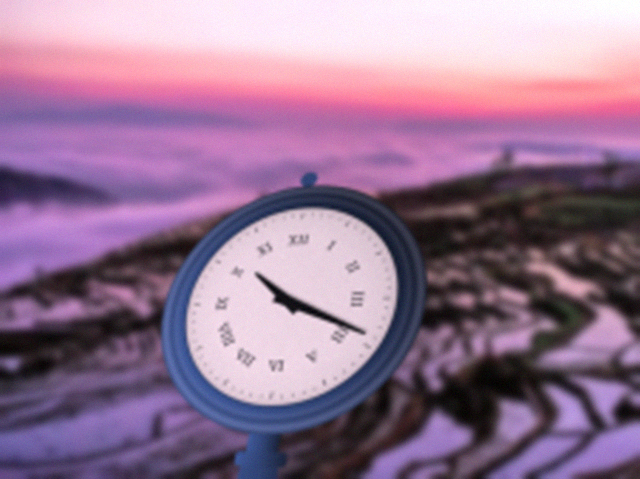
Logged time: {"hour": 10, "minute": 19}
